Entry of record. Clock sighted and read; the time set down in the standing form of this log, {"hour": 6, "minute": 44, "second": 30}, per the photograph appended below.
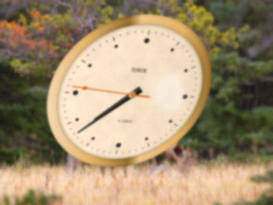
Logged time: {"hour": 7, "minute": 37, "second": 46}
